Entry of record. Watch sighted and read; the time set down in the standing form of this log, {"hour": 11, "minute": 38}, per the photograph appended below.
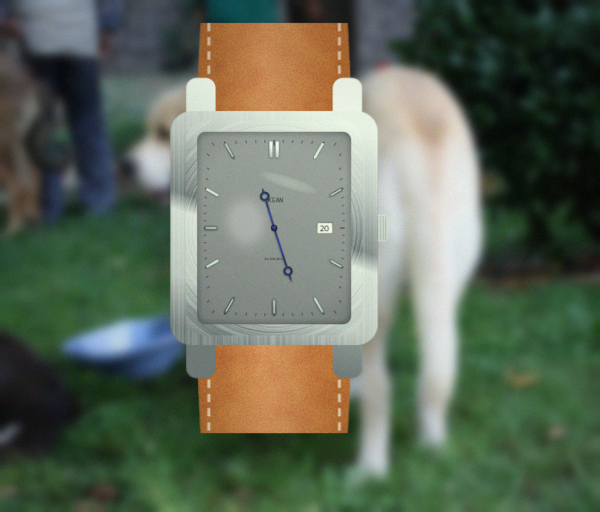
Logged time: {"hour": 11, "minute": 27}
